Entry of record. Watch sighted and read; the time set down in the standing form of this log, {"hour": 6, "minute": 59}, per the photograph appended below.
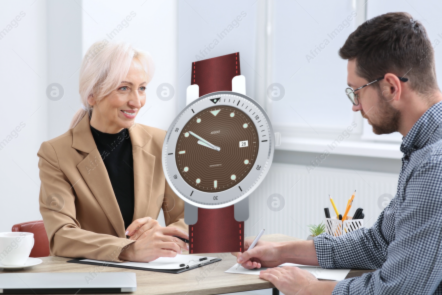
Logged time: {"hour": 9, "minute": 51}
